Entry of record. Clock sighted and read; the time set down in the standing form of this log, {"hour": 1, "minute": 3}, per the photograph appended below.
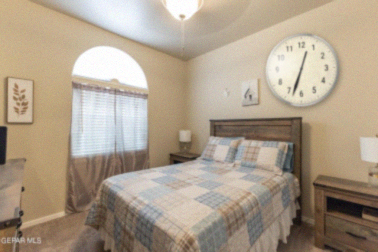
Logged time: {"hour": 12, "minute": 33}
